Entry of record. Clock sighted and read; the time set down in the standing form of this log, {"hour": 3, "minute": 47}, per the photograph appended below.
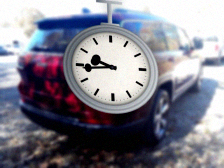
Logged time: {"hour": 9, "minute": 44}
